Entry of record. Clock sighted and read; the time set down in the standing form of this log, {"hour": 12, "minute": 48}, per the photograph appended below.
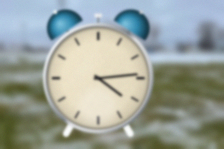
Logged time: {"hour": 4, "minute": 14}
